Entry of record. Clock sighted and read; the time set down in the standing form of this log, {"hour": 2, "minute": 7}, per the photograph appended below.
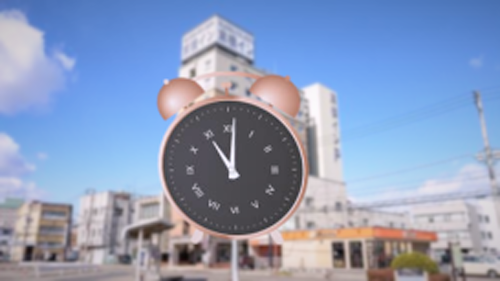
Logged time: {"hour": 11, "minute": 1}
